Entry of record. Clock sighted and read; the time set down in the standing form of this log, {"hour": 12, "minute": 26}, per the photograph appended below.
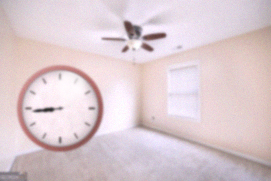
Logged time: {"hour": 8, "minute": 44}
